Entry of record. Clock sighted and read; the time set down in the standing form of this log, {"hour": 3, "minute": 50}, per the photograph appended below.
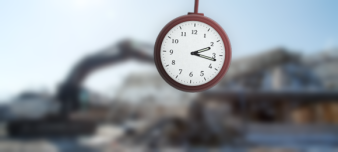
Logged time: {"hour": 2, "minute": 17}
